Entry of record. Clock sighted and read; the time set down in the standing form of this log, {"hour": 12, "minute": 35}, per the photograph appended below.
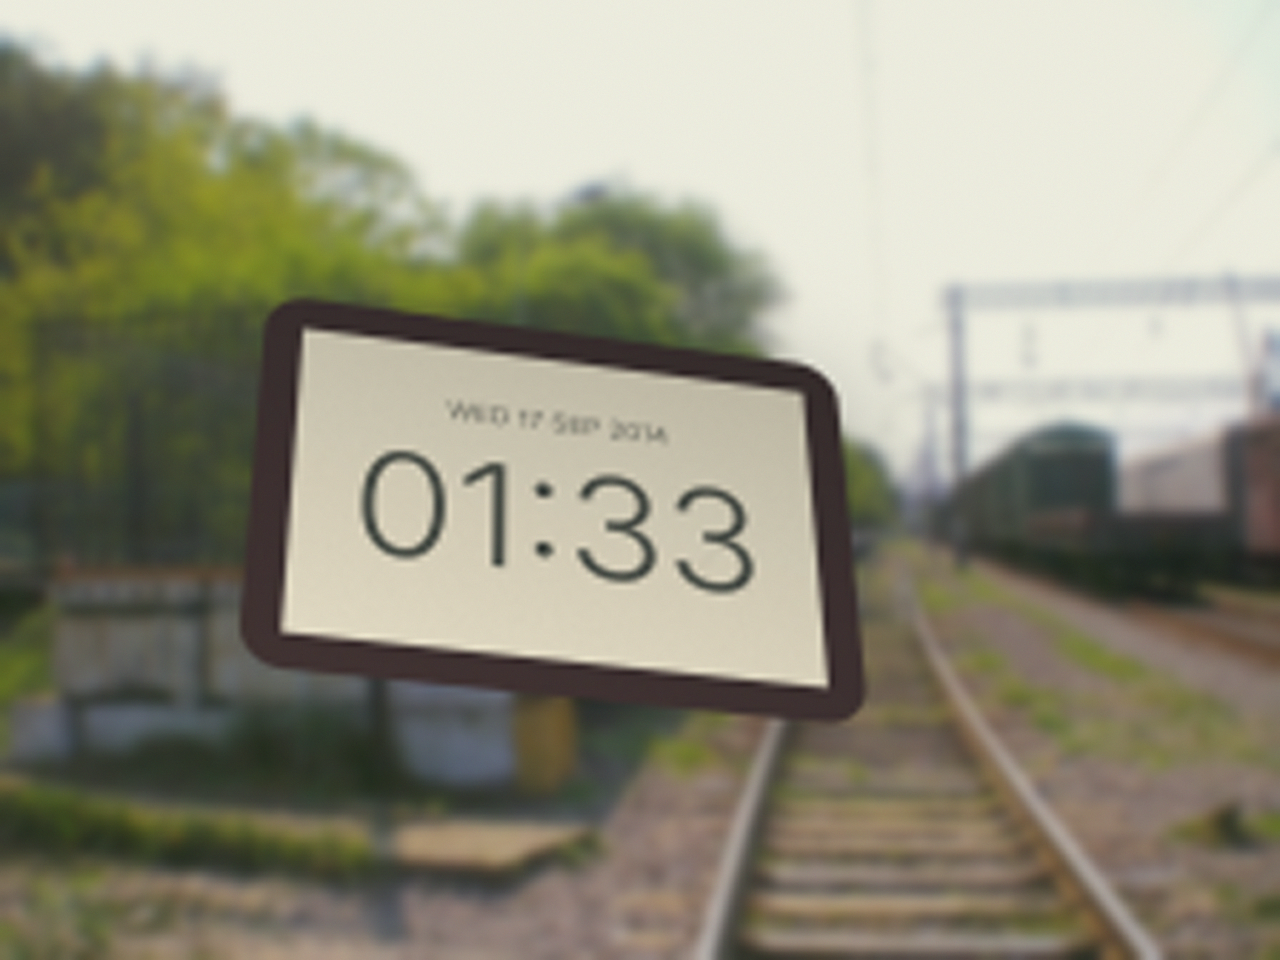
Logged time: {"hour": 1, "minute": 33}
